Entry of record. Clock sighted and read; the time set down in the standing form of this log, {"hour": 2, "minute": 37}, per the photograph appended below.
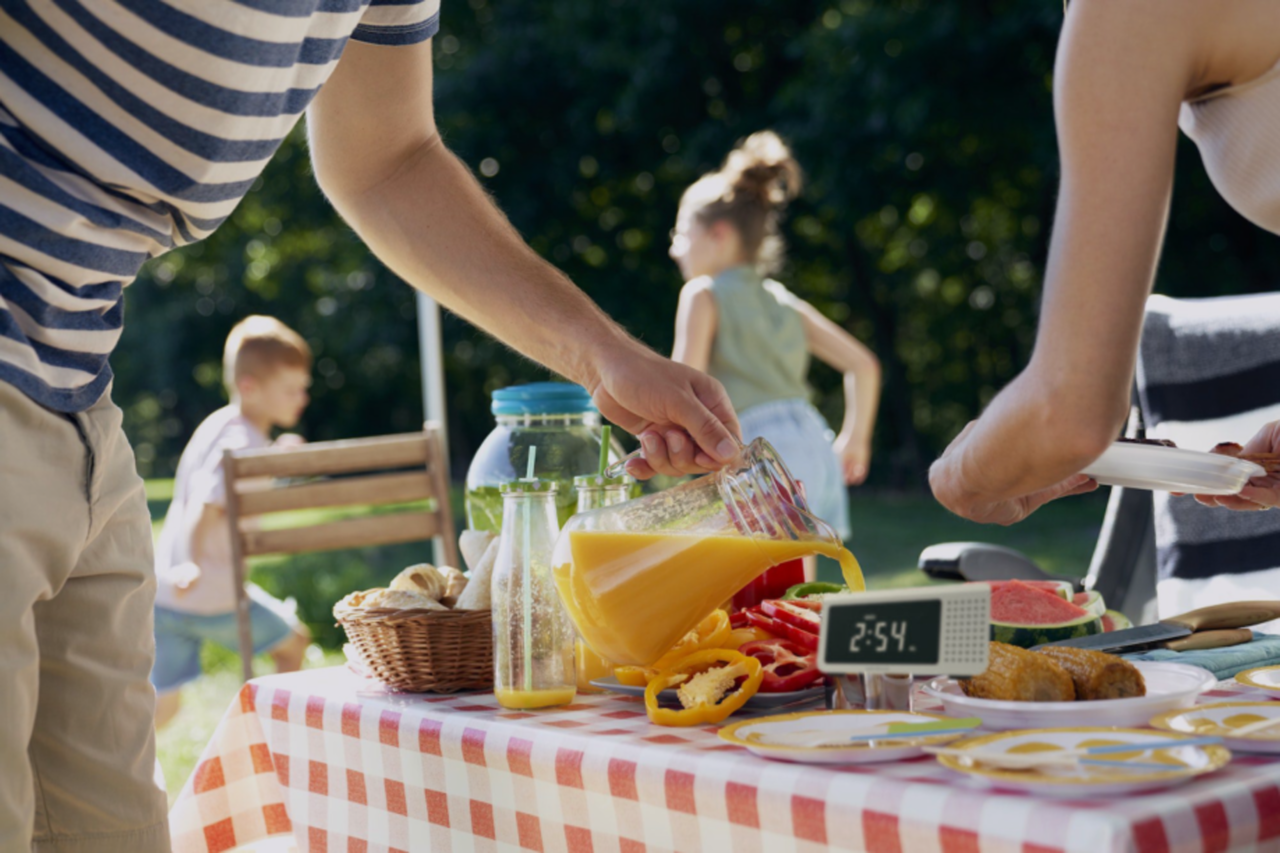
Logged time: {"hour": 2, "minute": 54}
